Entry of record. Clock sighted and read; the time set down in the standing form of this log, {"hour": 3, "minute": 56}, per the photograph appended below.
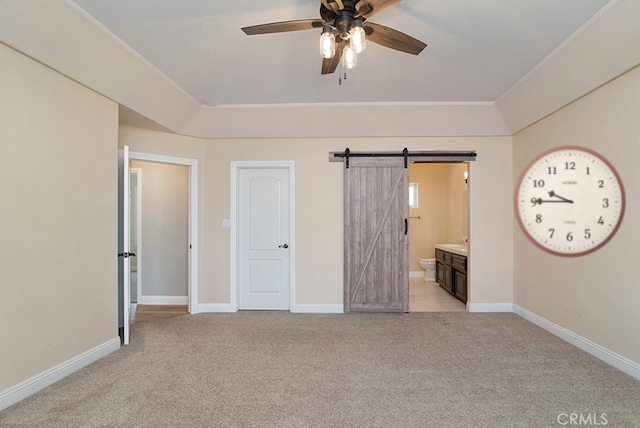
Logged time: {"hour": 9, "minute": 45}
